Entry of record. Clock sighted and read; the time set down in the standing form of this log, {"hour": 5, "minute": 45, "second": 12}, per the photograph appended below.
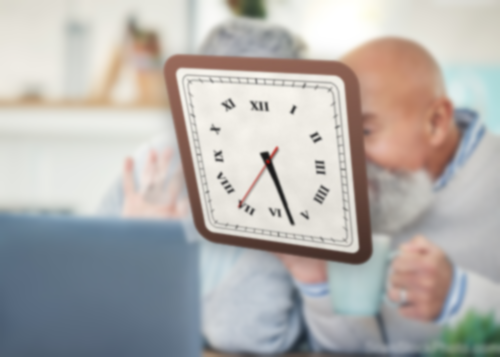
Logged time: {"hour": 5, "minute": 27, "second": 36}
